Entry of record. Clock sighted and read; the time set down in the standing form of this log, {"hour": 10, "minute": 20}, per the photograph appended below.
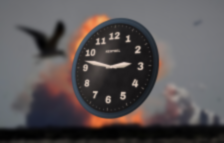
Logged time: {"hour": 2, "minute": 47}
